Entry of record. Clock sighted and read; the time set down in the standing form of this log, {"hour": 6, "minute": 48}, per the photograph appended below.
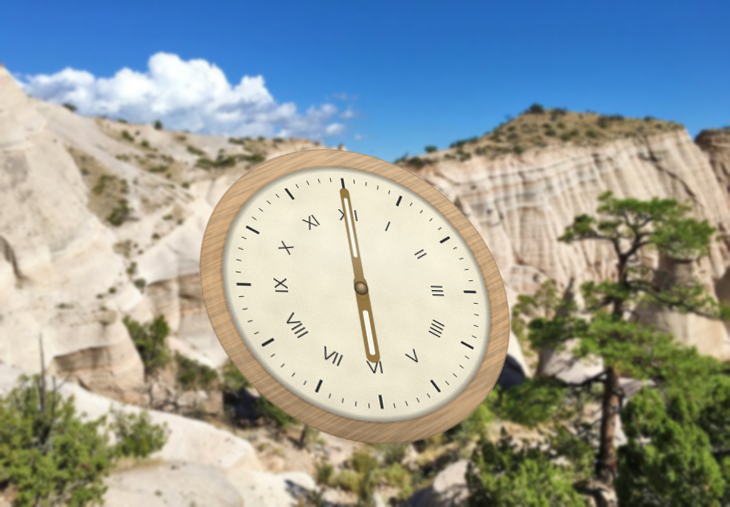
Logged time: {"hour": 6, "minute": 0}
